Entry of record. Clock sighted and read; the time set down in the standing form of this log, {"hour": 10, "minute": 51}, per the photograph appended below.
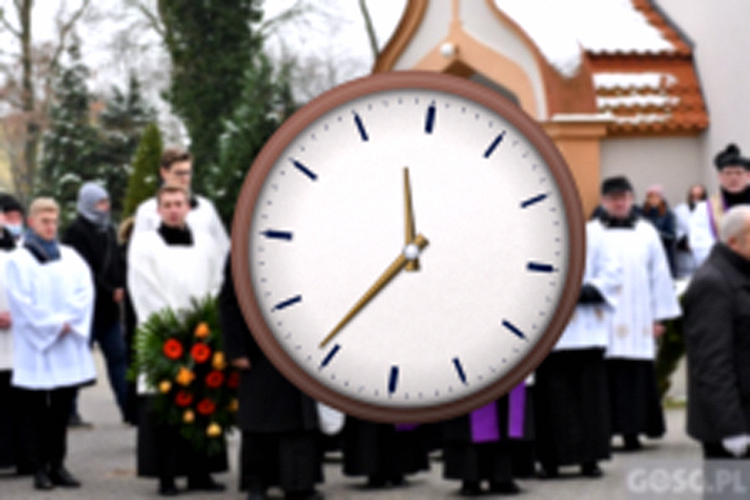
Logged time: {"hour": 11, "minute": 36}
